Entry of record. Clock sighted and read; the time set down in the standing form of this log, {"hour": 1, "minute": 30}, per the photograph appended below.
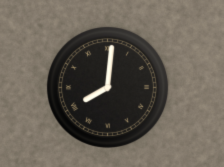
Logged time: {"hour": 8, "minute": 1}
